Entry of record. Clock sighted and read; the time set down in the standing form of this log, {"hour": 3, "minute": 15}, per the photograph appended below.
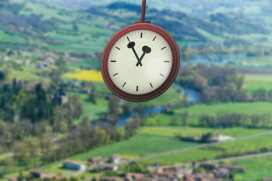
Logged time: {"hour": 12, "minute": 55}
